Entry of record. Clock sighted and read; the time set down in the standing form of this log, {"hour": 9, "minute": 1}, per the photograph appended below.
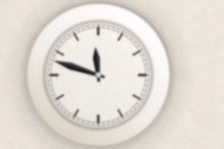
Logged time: {"hour": 11, "minute": 48}
